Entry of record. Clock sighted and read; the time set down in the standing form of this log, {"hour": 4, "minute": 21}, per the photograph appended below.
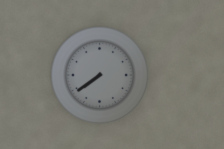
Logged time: {"hour": 7, "minute": 39}
